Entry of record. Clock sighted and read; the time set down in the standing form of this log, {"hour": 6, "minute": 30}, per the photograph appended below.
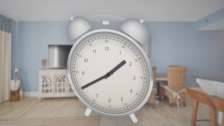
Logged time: {"hour": 1, "minute": 40}
